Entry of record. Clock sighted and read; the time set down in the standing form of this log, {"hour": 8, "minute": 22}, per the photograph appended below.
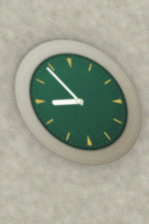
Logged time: {"hour": 8, "minute": 54}
